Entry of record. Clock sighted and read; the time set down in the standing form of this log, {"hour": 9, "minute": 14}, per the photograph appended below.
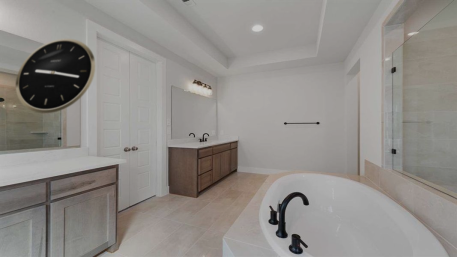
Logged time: {"hour": 9, "minute": 17}
